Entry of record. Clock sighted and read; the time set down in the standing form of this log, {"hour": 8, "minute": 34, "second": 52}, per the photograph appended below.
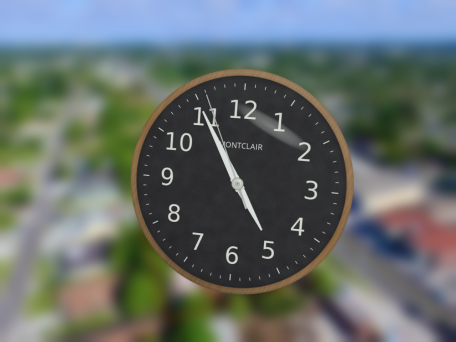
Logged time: {"hour": 4, "minute": 54, "second": 56}
